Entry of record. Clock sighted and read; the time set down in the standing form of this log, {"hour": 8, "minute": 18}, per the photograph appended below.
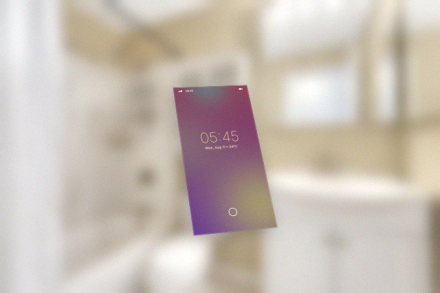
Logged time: {"hour": 5, "minute": 45}
